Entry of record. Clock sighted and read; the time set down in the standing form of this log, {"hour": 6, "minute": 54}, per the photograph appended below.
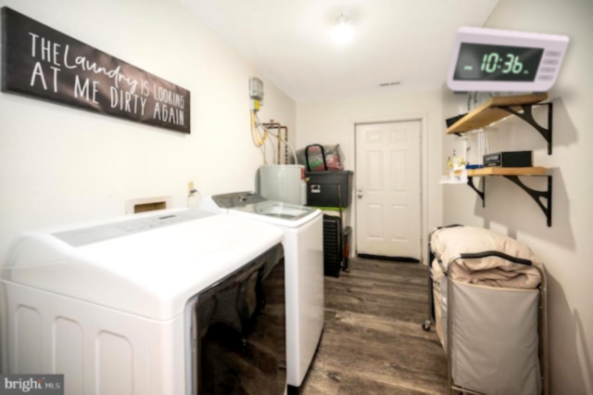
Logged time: {"hour": 10, "minute": 36}
